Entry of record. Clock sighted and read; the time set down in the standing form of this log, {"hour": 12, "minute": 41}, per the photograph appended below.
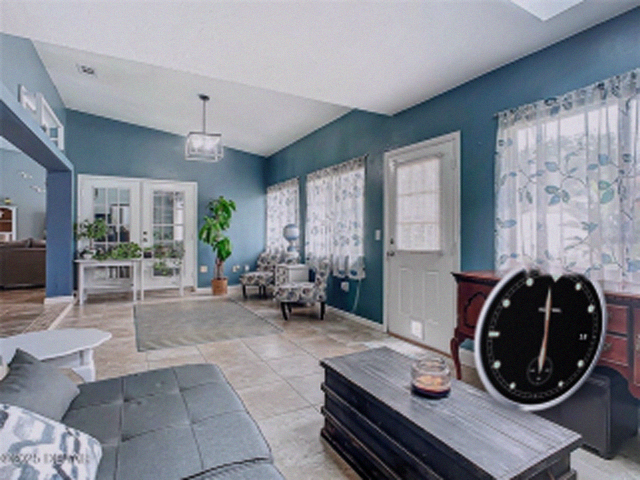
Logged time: {"hour": 5, "minute": 59}
